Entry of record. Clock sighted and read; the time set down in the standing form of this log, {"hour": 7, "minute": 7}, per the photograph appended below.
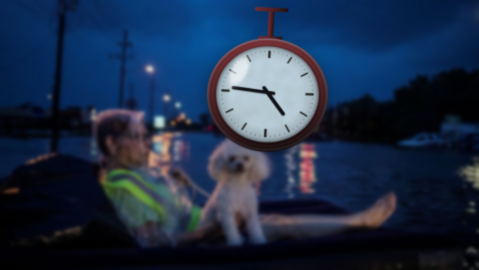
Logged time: {"hour": 4, "minute": 46}
